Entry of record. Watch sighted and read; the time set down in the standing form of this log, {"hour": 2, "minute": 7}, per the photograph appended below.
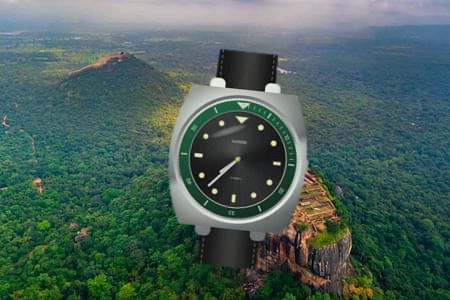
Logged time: {"hour": 7, "minute": 37}
